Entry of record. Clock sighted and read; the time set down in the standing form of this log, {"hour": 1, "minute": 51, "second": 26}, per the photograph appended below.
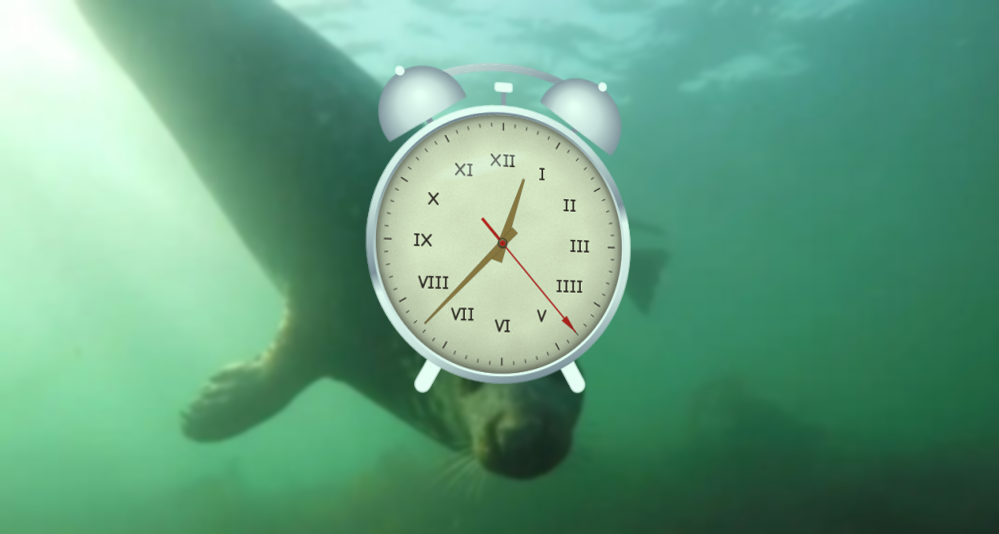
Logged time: {"hour": 12, "minute": 37, "second": 23}
